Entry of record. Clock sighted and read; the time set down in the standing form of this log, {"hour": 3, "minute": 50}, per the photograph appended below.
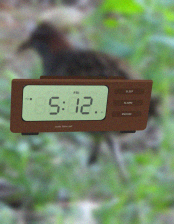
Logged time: {"hour": 5, "minute": 12}
